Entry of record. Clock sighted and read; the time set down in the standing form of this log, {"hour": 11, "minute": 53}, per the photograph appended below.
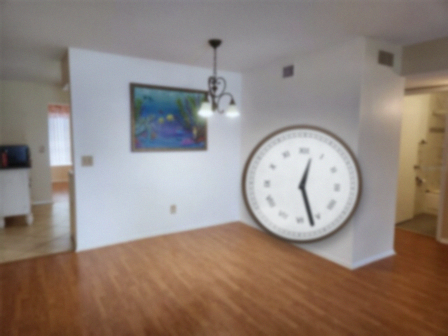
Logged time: {"hour": 12, "minute": 27}
